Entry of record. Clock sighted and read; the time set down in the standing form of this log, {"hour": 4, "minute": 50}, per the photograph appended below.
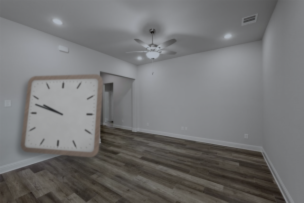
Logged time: {"hour": 9, "minute": 48}
